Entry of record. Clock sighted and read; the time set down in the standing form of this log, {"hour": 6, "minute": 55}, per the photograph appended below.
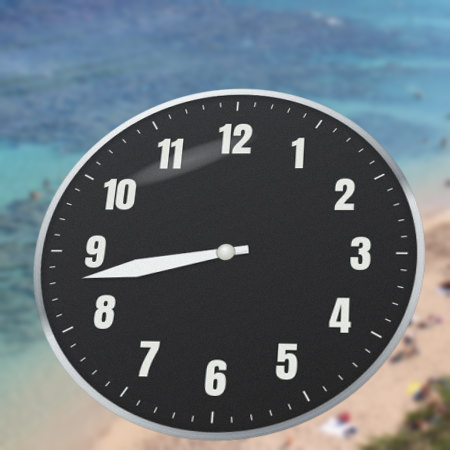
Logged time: {"hour": 8, "minute": 43}
